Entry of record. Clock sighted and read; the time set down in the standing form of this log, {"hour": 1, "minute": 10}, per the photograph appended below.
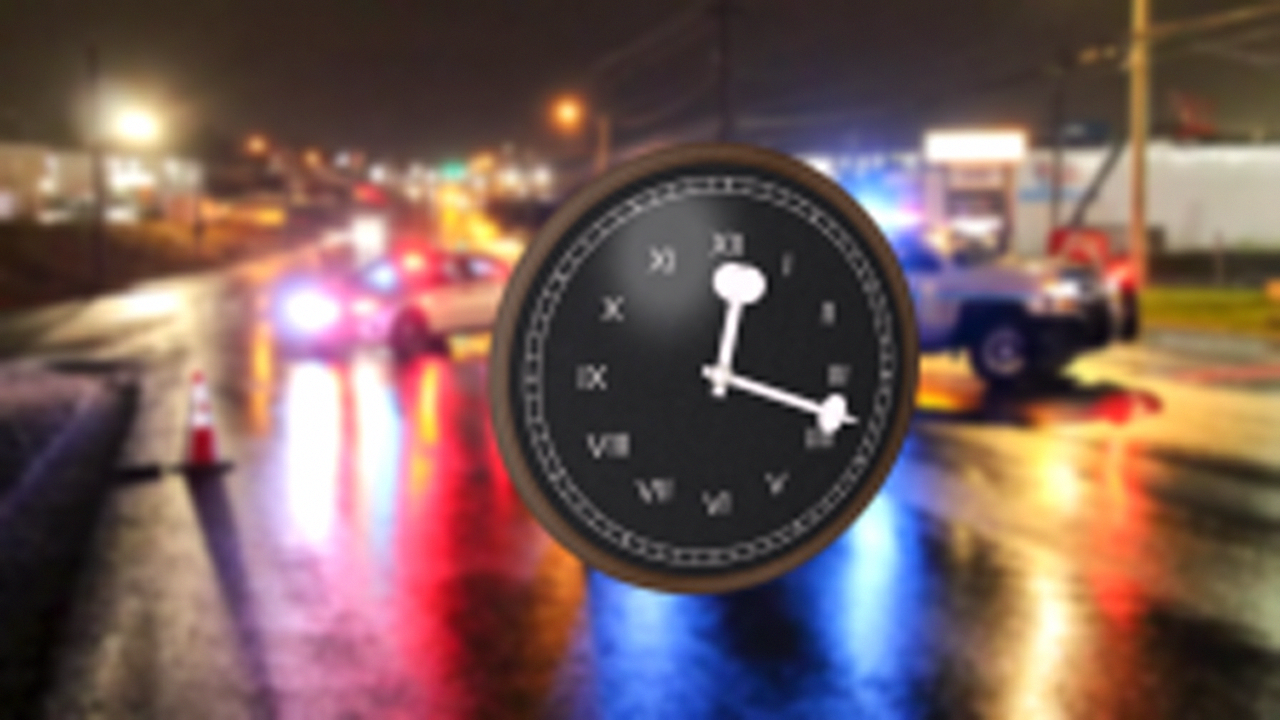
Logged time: {"hour": 12, "minute": 18}
